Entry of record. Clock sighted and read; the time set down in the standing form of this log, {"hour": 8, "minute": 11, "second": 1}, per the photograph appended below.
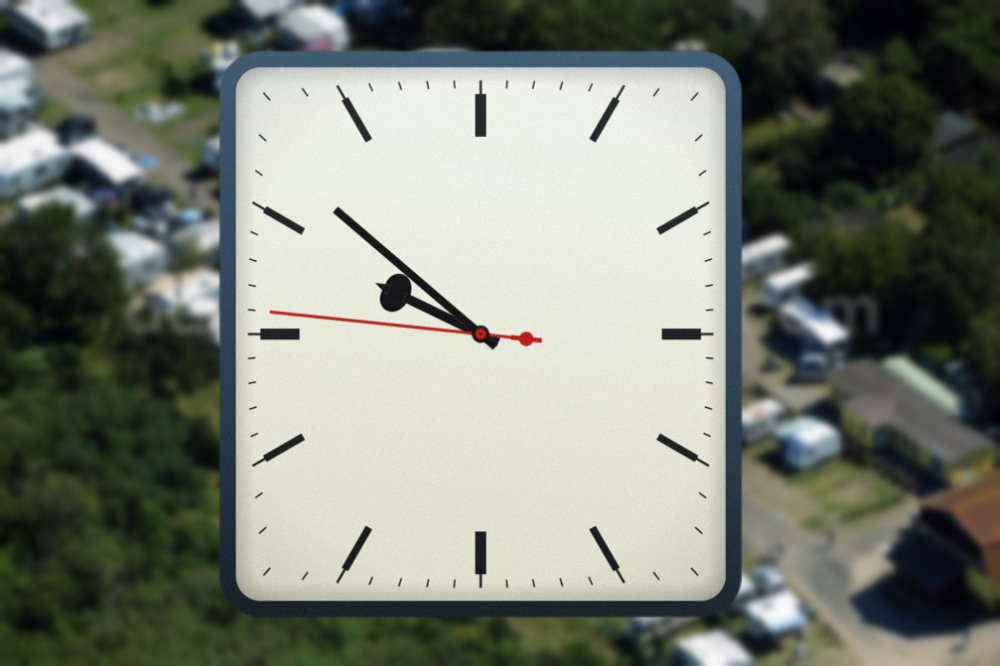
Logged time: {"hour": 9, "minute": 51, "second": 46}
